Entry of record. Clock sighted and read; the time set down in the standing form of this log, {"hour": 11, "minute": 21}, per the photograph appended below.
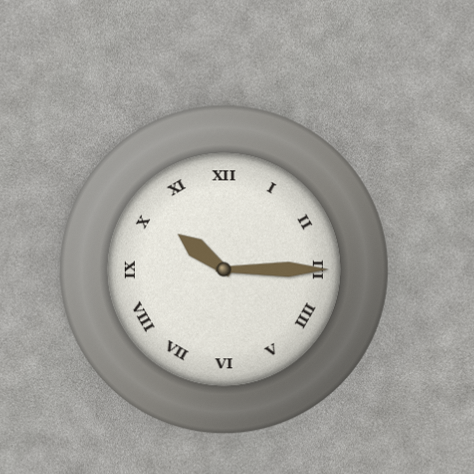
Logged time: {"hour": 10, "minute": 15}
